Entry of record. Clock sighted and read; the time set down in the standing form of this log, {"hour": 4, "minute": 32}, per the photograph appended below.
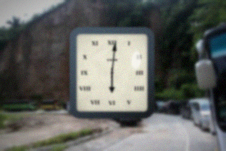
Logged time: {"hour": 6, "minute": 1}
